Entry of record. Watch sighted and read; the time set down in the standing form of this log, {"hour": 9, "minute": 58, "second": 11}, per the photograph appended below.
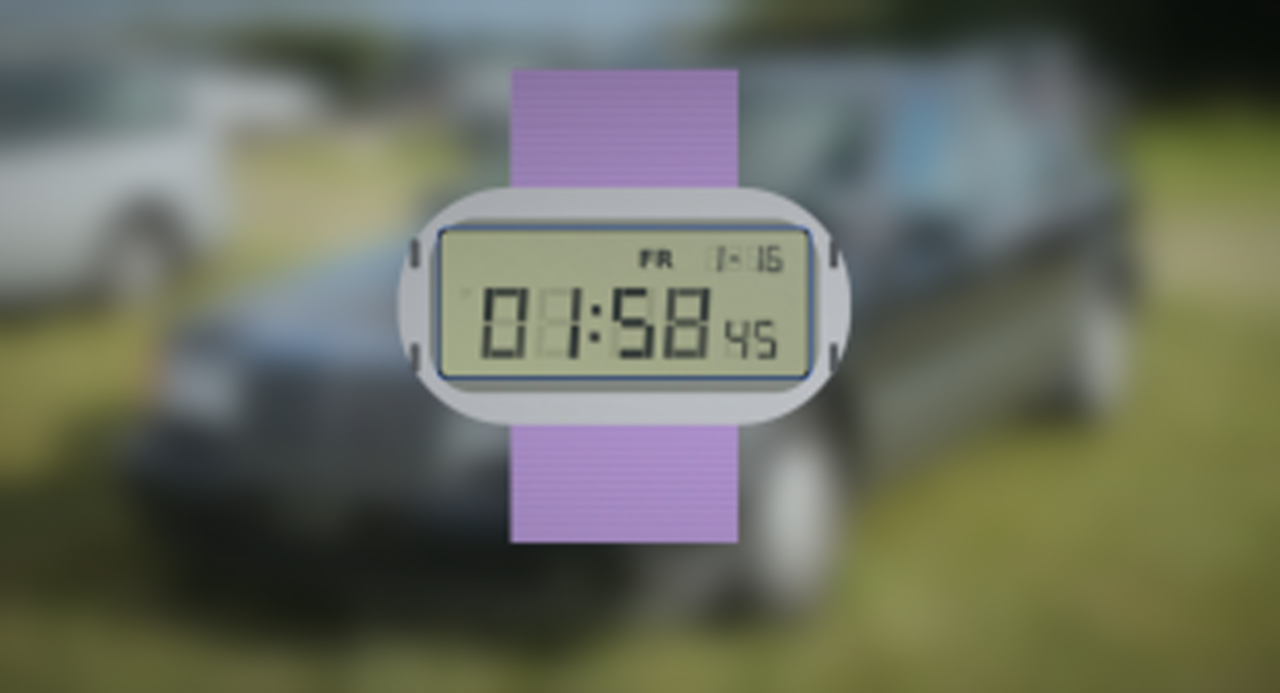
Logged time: {"hour": 1, "minute": 58, "second": 45}
